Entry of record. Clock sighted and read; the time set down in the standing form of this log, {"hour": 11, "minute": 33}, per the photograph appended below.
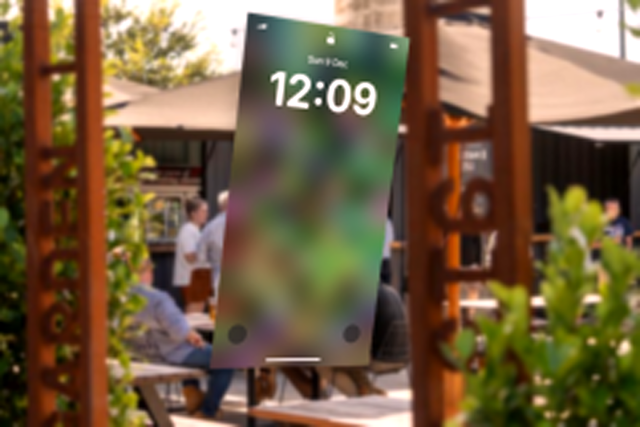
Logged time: {"hour": 12, "minute": 9}
